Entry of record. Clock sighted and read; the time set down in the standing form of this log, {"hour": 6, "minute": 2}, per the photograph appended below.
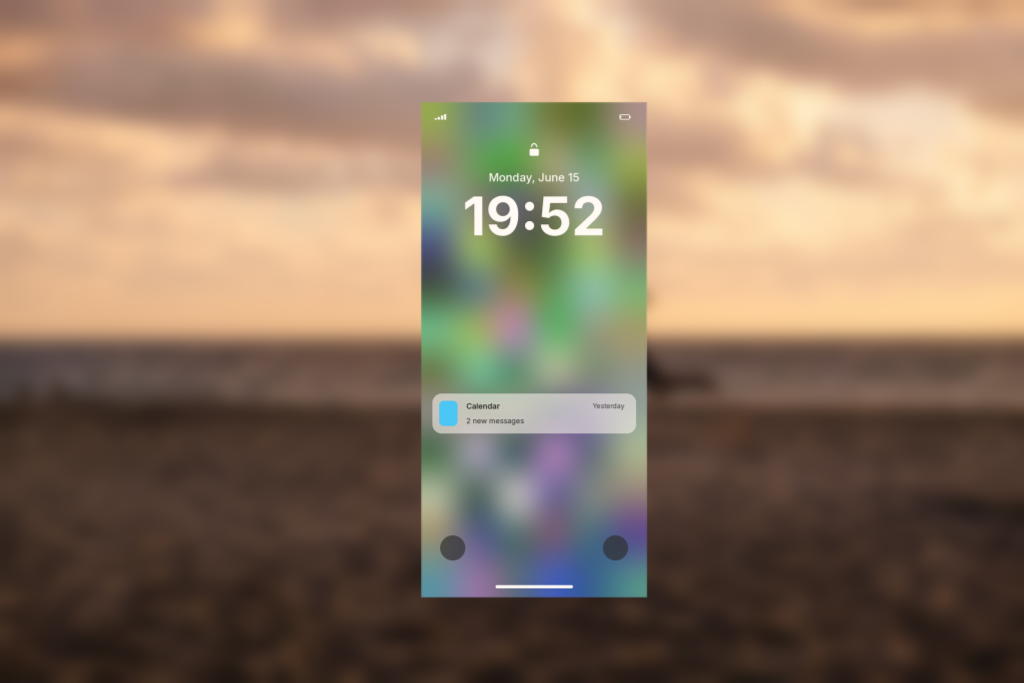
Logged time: {"hour": 19, "minute": 52}
